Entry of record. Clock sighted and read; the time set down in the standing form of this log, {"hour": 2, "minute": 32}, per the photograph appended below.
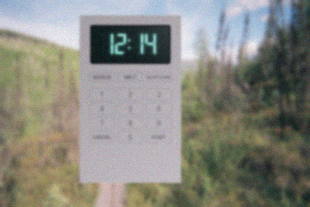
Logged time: {"hour": 12, "minute": 14}
